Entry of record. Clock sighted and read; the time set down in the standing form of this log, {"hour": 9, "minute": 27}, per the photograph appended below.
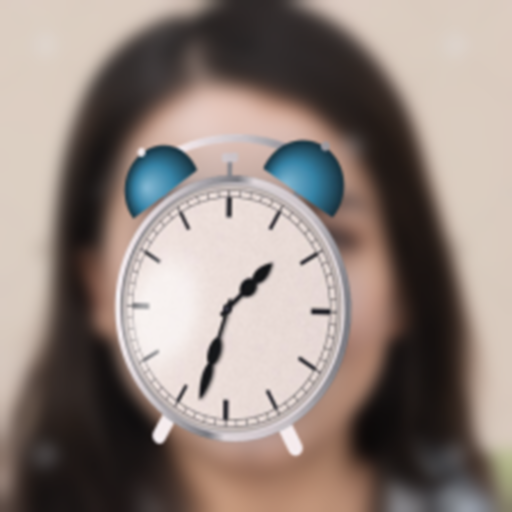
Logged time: {"hour": 1, "minute": 33}
